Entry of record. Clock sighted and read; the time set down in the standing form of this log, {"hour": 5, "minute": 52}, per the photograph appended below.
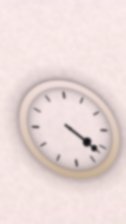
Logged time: {"hour": 4, "minute": 22}
